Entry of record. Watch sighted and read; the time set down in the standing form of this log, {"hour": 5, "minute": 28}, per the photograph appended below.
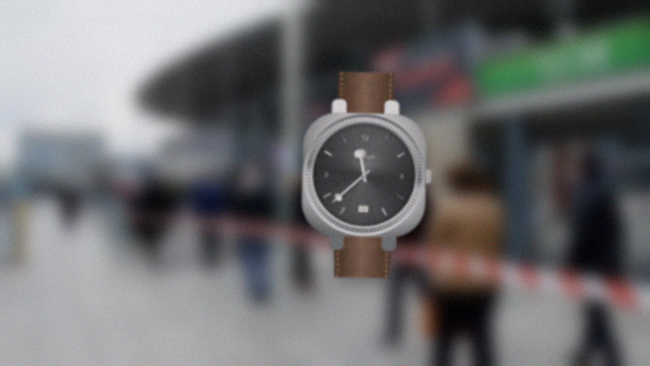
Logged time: {"hour": 11, "minute": 38}
